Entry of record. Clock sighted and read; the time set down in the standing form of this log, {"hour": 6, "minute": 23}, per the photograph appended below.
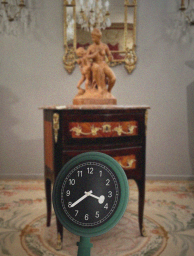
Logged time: {"hour": 3, "minute": 39}
